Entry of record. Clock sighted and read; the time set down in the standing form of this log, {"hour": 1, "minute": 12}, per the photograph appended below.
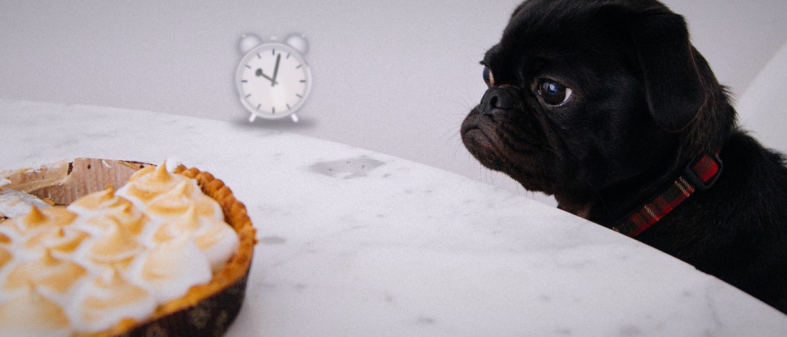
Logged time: {"hour": 10, "minute": 2}
